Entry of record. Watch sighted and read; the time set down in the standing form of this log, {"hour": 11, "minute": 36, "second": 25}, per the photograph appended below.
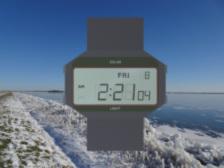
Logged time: {"hour": 2, "minute": 21, "second": 4}
